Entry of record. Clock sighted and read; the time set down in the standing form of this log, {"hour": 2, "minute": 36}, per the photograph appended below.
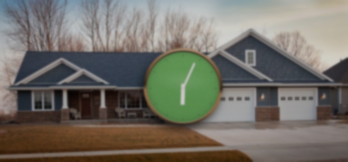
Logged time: {"hour": 6, "minute": 4}
